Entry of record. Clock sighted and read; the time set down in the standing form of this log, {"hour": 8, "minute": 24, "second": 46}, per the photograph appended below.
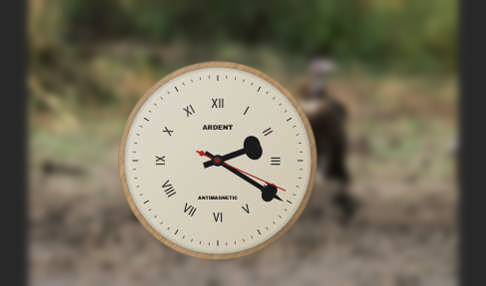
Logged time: {"hour": 2, "minute": 20, "second": 19}
